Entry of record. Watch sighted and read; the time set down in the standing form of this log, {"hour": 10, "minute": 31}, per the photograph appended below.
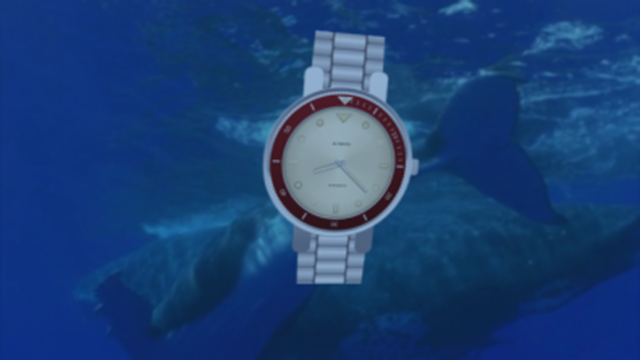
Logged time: {"hour": 8, "minute": 22}
